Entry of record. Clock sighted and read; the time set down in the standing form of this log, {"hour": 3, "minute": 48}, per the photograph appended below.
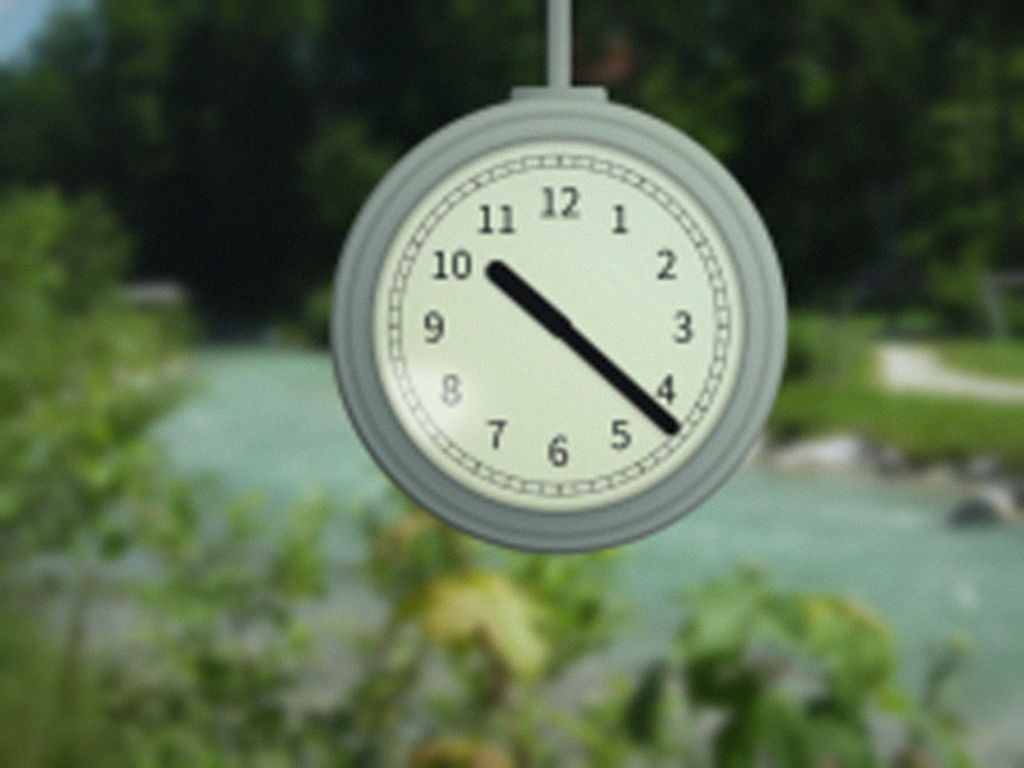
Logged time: {"hour": 10, "minute": 22}
